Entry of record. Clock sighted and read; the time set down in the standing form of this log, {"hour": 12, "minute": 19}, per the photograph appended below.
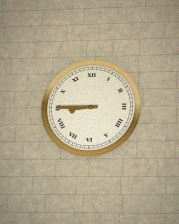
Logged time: {"hour": 8, "minute": 45}
